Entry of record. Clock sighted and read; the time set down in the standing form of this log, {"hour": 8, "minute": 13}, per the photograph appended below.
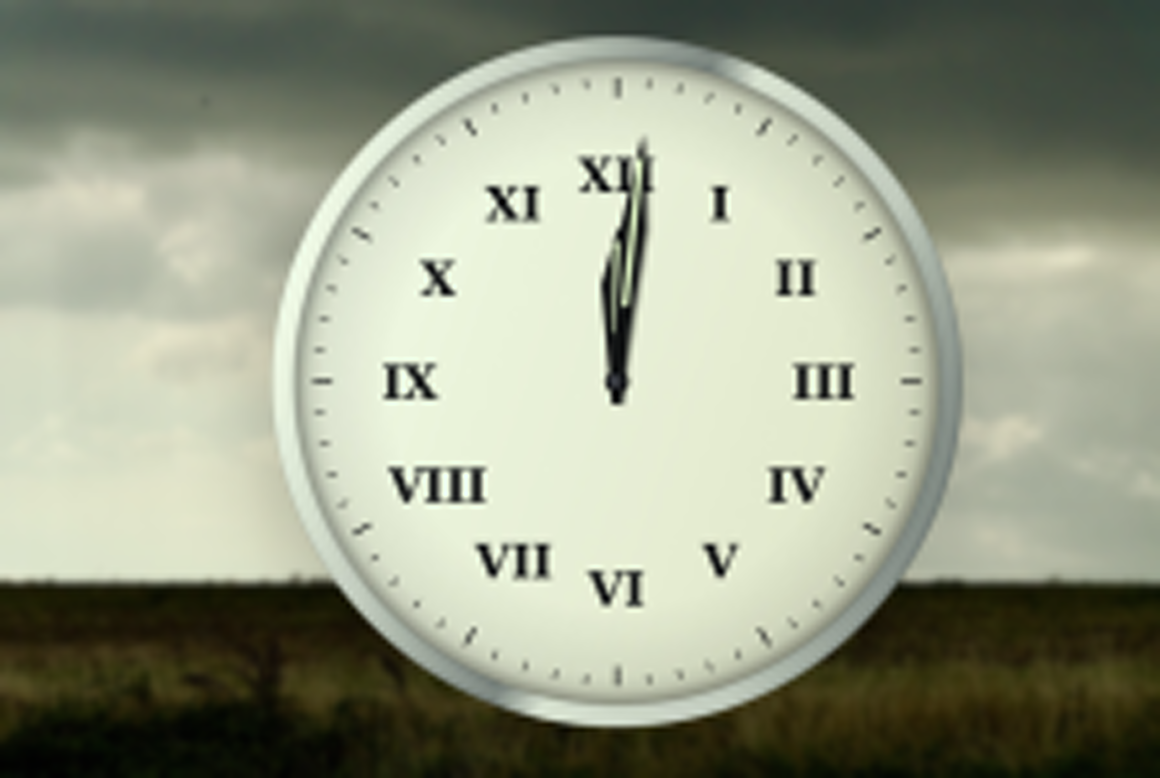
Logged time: {"hour": 12, "minute": 1}
